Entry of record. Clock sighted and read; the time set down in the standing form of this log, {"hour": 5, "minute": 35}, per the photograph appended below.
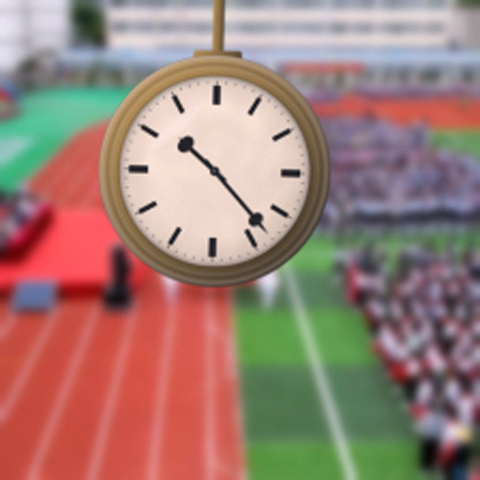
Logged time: {"hour": 10, "minute": 23}
